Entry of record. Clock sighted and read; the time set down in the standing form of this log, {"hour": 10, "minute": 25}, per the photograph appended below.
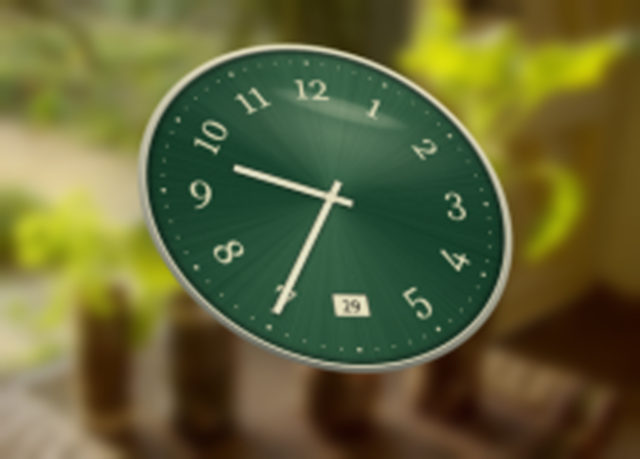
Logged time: {"hour": 9, "minute": 35}
